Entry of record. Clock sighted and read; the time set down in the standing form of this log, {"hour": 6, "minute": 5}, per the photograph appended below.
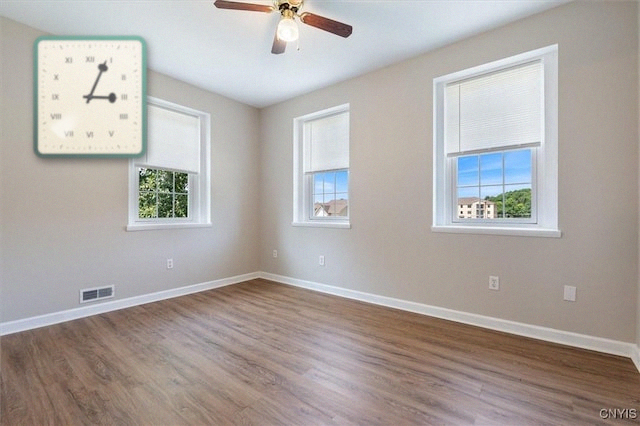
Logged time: {"hour": 3, "minute": 4}
